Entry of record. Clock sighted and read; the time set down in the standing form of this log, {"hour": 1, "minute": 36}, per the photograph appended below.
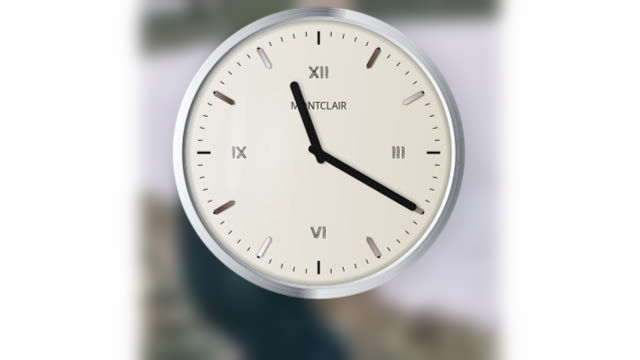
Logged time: {"hour": 11, "minute": 20}
